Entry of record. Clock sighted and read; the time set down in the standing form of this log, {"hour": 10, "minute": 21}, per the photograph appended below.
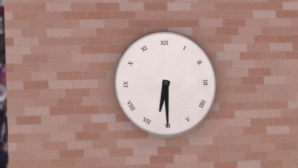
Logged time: {"hour": 6, "minute": 30}
